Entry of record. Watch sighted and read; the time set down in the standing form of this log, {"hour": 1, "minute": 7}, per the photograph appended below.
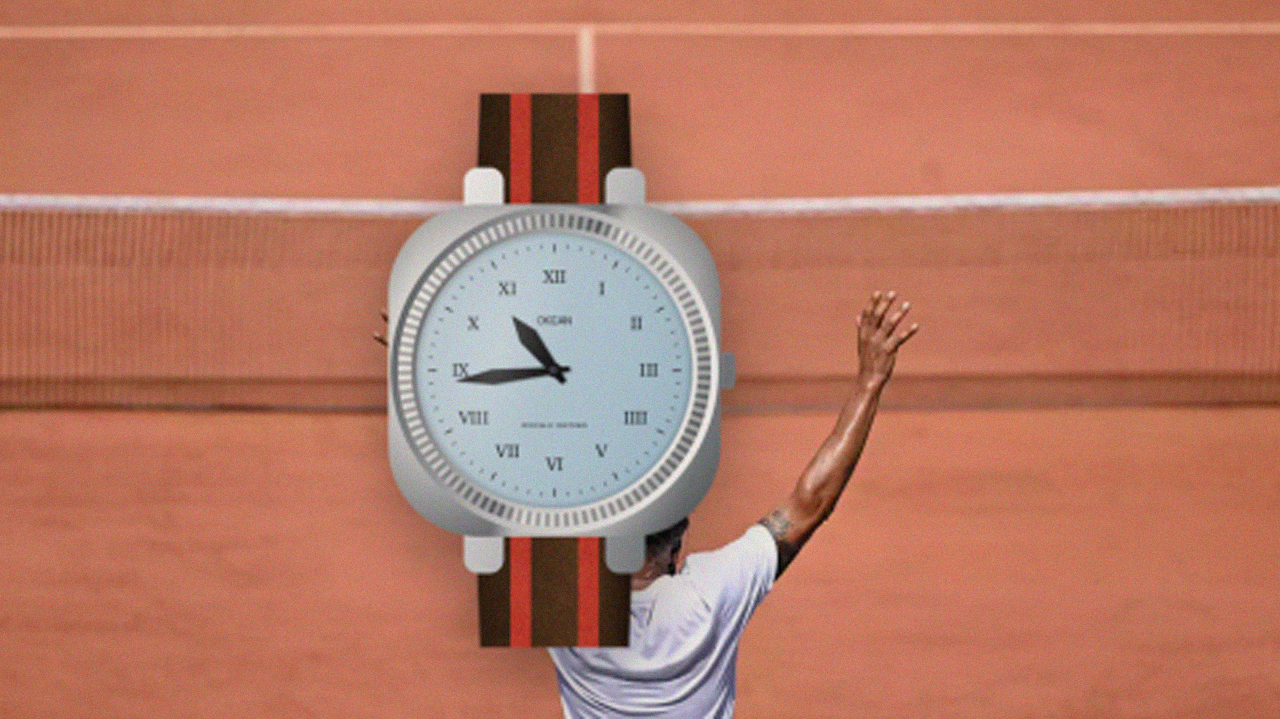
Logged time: {"hour": 10, "minute": 44}
